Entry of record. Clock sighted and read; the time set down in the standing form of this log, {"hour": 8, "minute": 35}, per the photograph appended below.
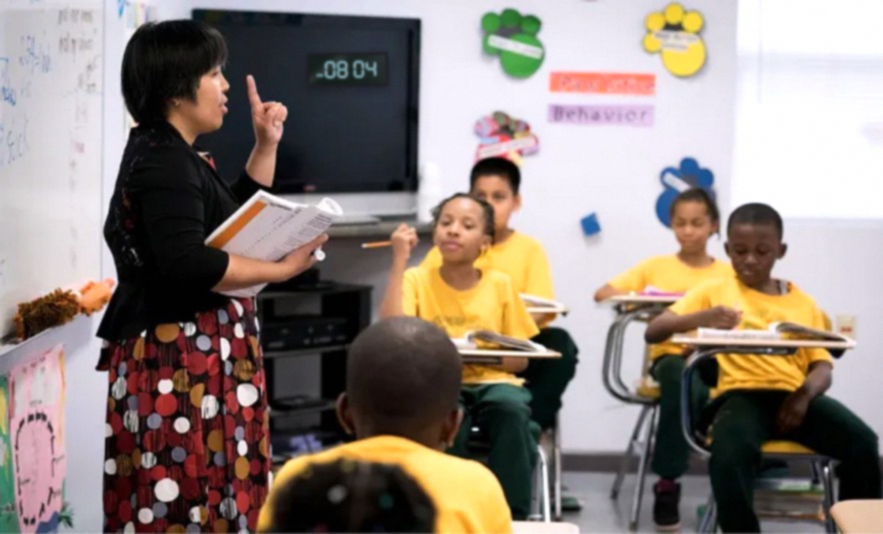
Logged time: {"hour": 8, "minute": 4}
